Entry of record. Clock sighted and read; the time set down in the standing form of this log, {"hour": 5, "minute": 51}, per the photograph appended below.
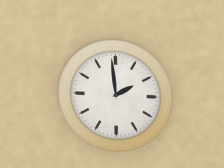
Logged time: {"hour": 1, "minute": 59}
